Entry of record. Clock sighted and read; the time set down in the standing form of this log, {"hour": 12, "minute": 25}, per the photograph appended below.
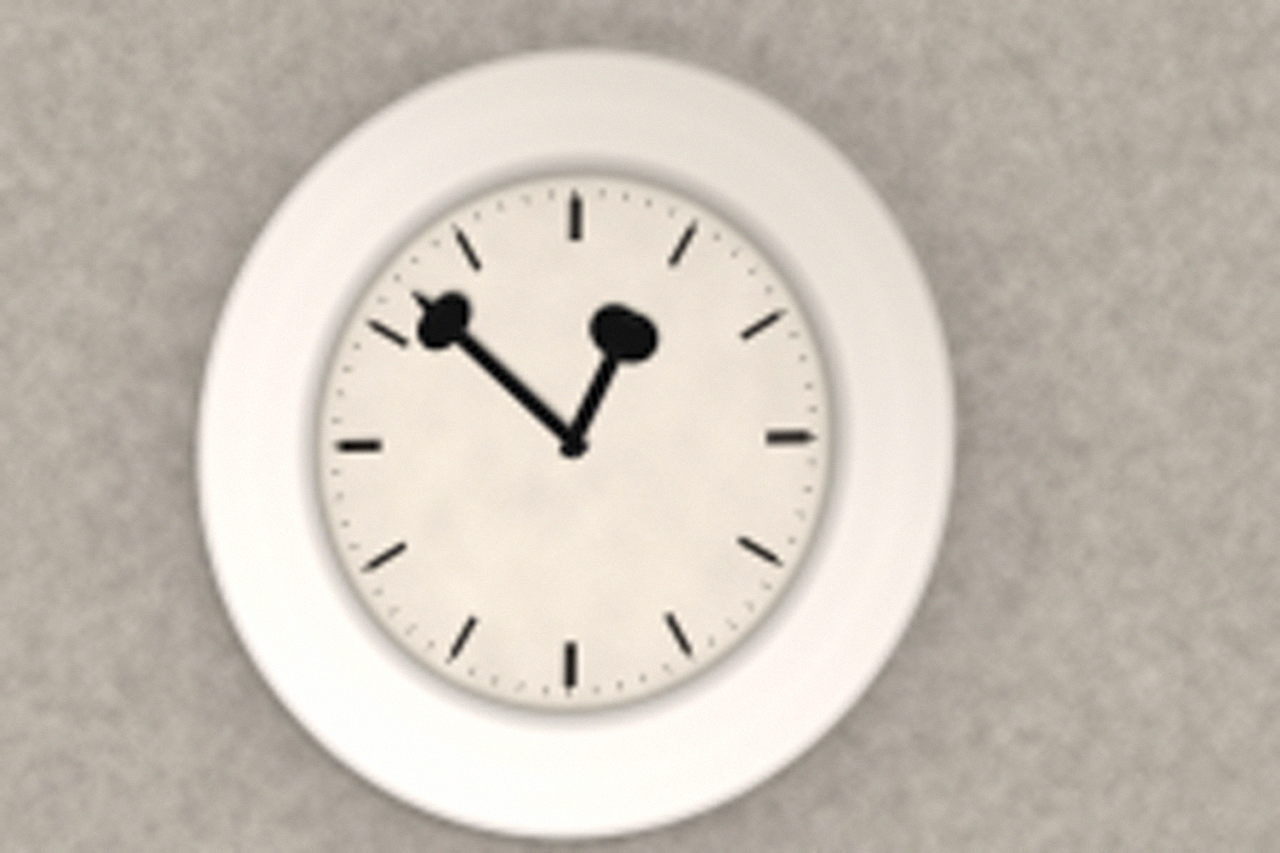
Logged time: {"hour": 12, "minute": 52}
